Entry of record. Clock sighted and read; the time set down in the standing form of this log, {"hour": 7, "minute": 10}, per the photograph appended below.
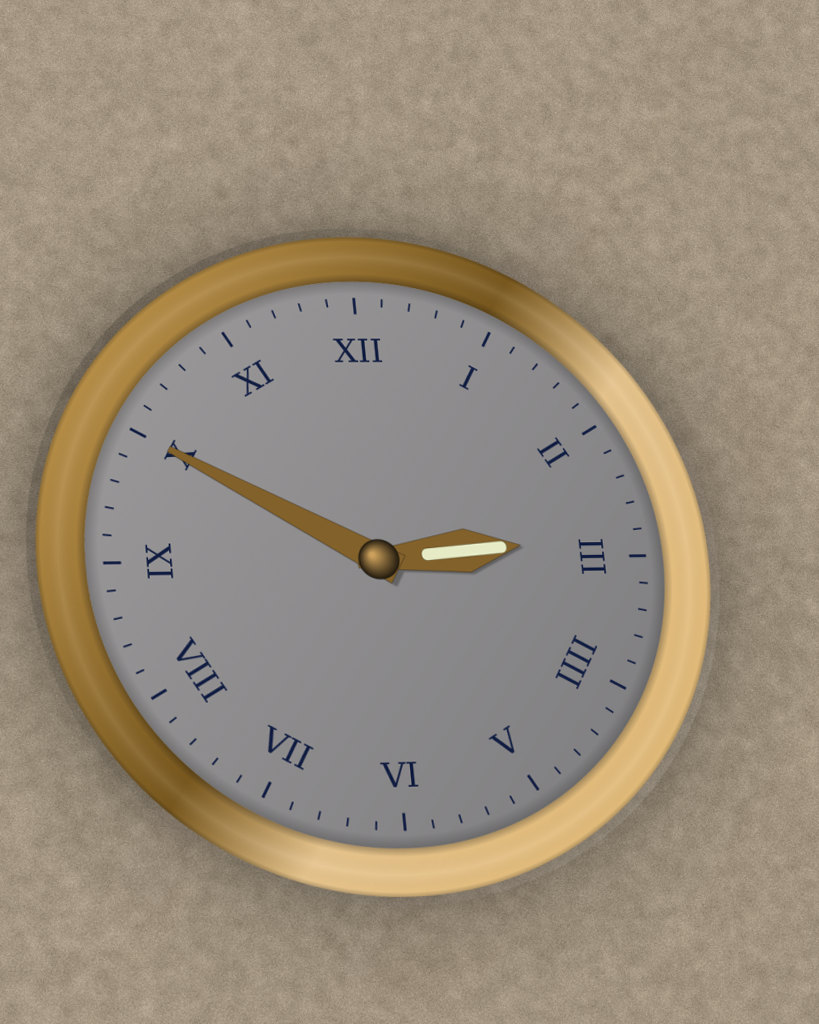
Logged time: {"hour": 2, "minute": 50}
